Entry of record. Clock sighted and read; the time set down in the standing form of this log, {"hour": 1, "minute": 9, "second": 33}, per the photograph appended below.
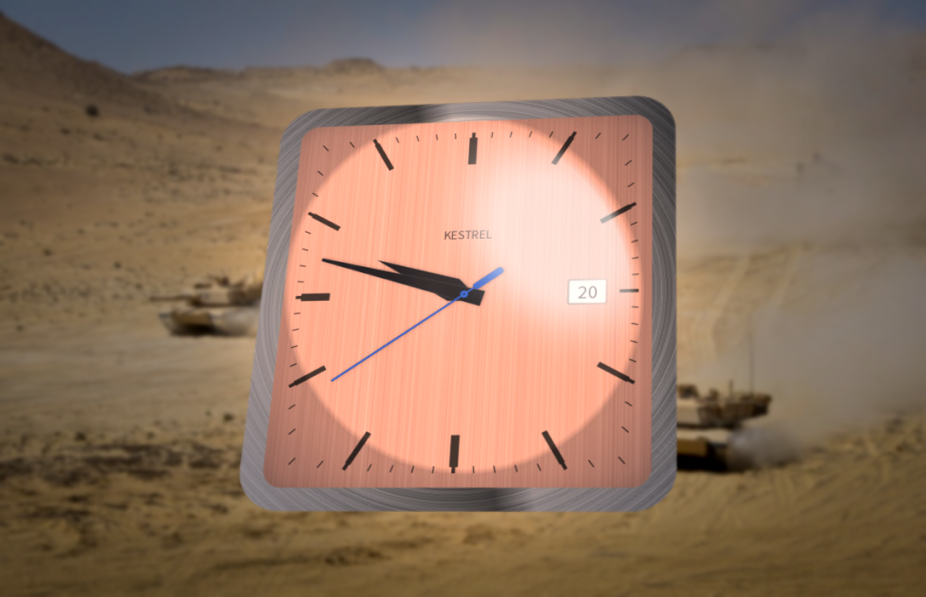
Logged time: {"hour": 9, "minute": 47, "second": 39}
